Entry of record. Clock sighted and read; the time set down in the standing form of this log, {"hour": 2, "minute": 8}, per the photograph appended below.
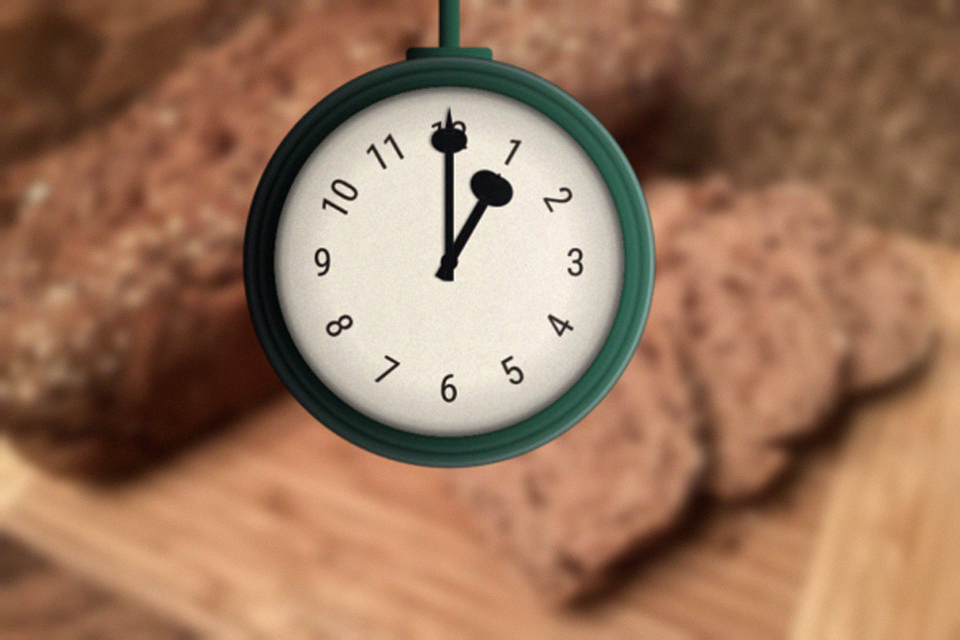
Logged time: {"hour": 1, "minute": 0}
